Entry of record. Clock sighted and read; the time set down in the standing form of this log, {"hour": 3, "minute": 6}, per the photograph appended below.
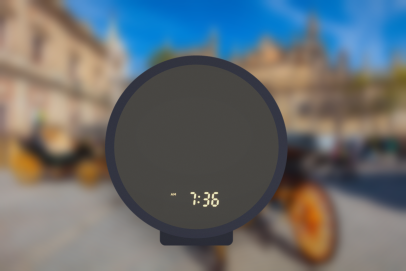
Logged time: {"hour": 7, "minute": 36}
